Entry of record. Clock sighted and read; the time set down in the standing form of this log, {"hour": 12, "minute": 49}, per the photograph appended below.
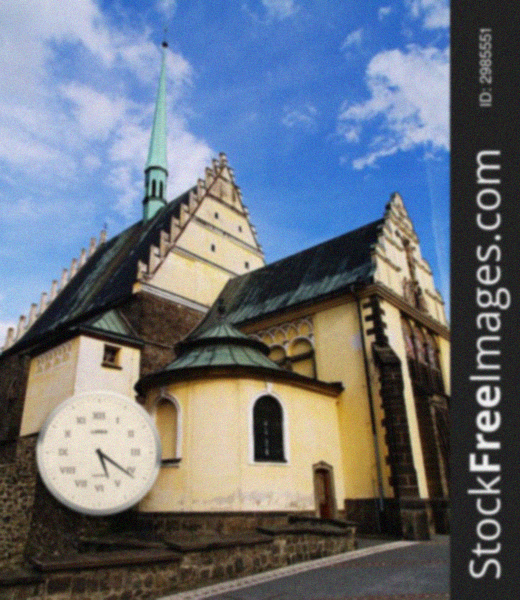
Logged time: {"hour": 5, "minute": 21}
